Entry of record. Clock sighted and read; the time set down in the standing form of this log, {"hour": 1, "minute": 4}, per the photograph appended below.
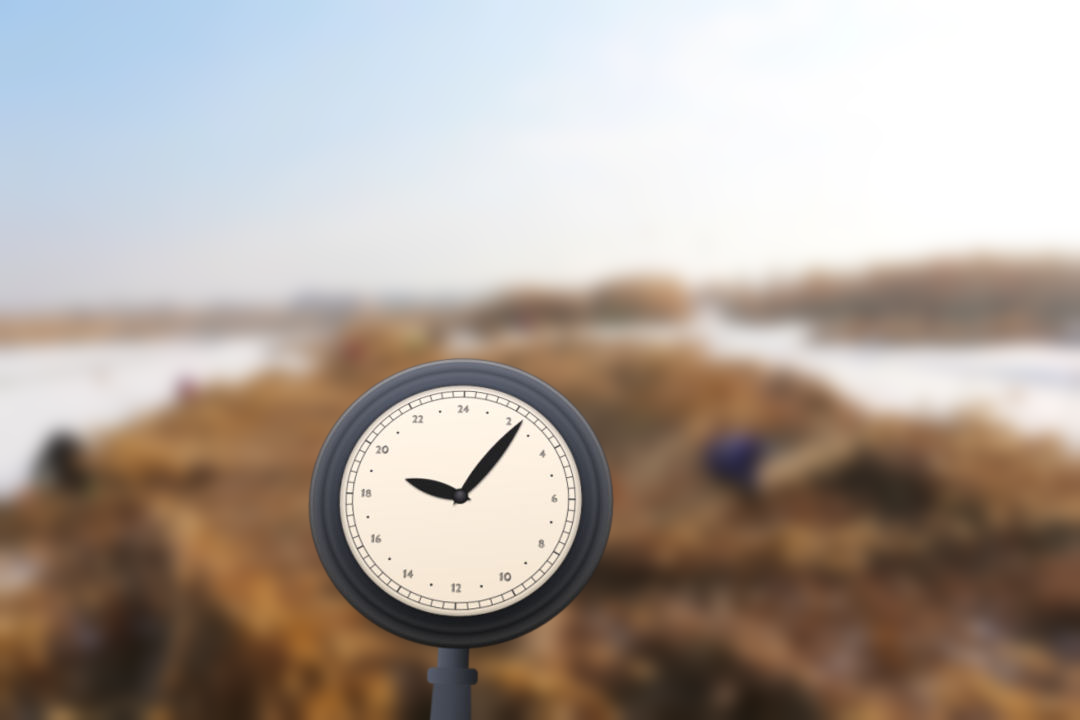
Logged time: {"hour": 19, "minute": 6}
